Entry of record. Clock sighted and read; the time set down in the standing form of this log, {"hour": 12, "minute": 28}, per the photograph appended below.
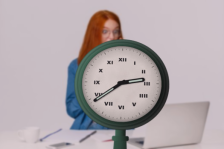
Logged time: {"hour": 2, "minute": 39}
